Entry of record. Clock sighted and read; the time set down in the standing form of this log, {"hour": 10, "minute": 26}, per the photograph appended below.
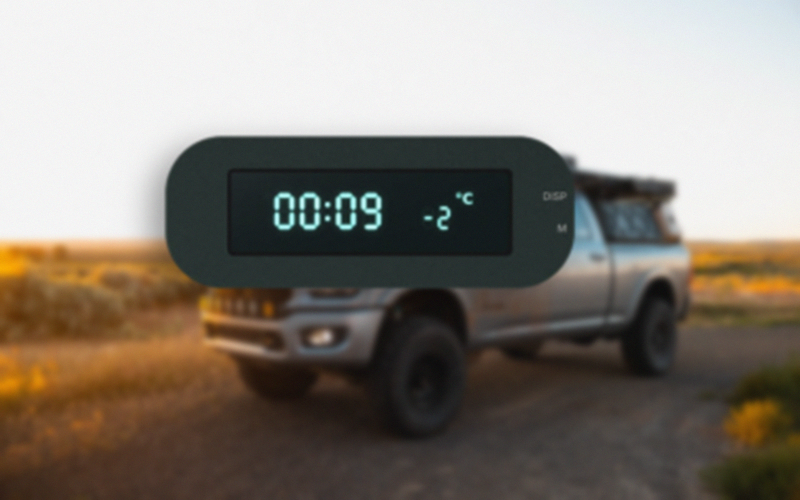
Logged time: {"hour": 0, "minute": 9}
